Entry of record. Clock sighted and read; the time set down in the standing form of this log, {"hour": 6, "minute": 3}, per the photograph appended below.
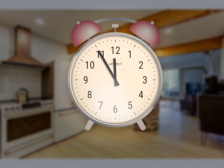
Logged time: {"hour": 11, "minute": 55}
